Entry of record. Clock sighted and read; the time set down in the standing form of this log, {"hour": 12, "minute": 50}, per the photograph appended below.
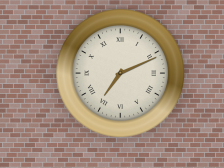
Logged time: {"hour": 7, "minute": 11}
